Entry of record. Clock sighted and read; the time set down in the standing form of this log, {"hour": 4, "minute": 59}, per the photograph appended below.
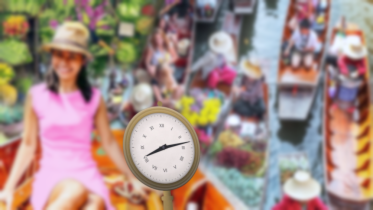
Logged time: {"hour": 8, "minute": 13}
